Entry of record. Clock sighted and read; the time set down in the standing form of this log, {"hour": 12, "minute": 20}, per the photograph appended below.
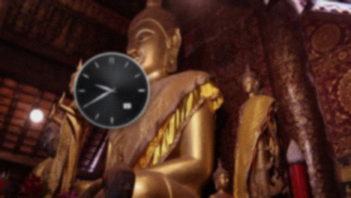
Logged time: {"hour": 9, "minute": 40}
